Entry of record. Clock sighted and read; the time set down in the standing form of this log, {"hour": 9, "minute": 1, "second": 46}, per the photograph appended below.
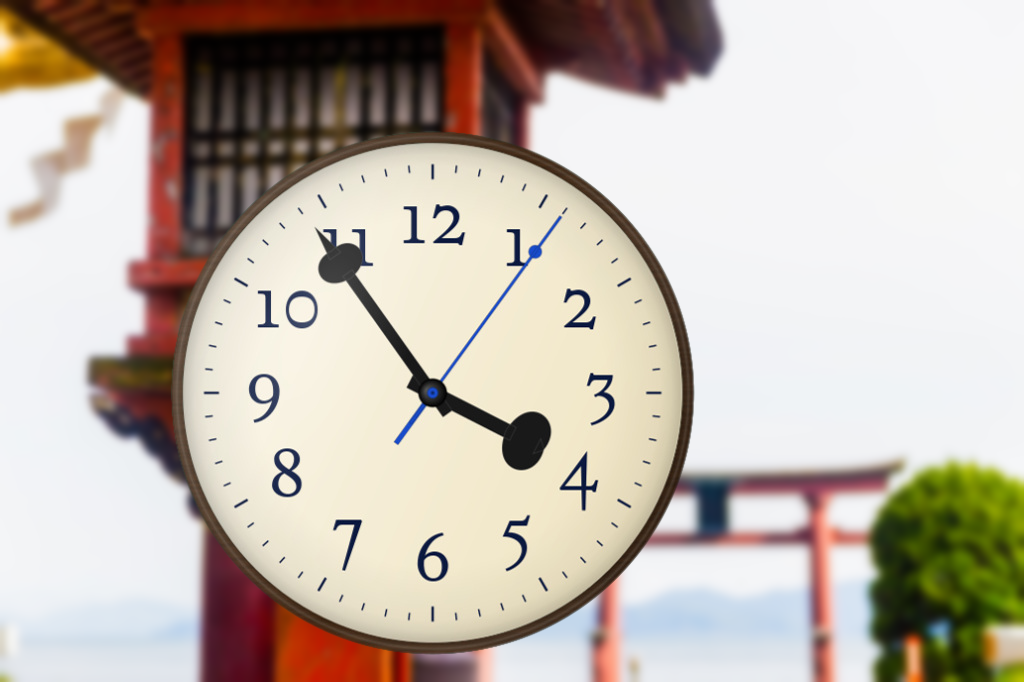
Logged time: {"hour": 3, "minute": 54, "second": 6}
